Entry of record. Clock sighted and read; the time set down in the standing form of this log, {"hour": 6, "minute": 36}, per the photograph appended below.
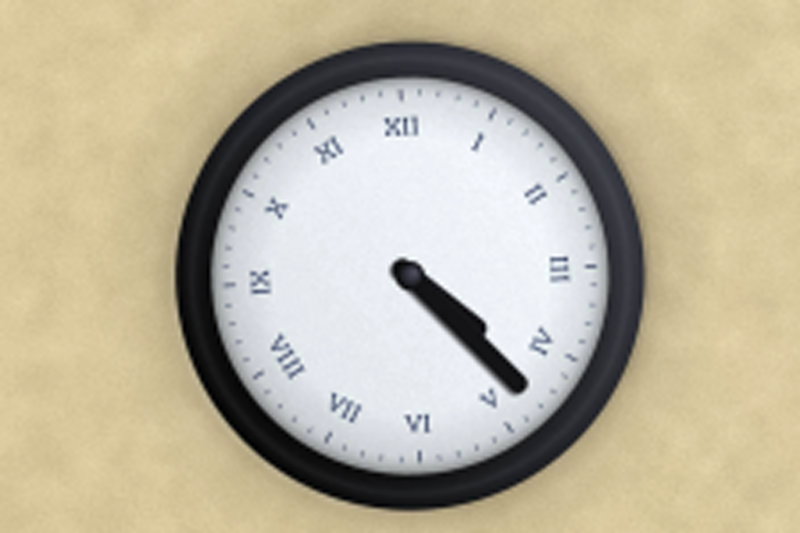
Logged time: {"hour": 4, "minute": 23}
